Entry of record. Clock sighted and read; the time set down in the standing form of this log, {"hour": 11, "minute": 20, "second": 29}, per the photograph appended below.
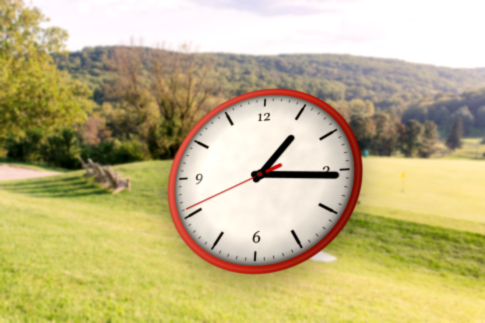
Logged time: {"hour": 1, "minute": 15, "second": 41}
